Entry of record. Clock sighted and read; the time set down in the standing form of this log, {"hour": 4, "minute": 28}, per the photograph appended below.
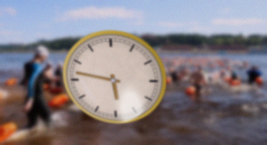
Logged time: {"hour": 5, "minute": 47}
